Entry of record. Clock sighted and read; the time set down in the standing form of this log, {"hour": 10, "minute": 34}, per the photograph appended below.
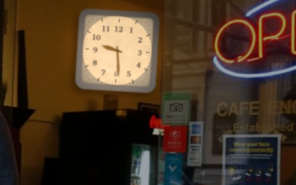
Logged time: {"hour": 9, "minute": 29}
